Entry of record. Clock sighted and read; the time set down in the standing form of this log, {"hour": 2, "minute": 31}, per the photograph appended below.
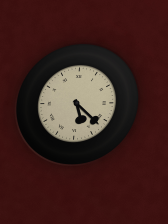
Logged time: {"hour": 5, "minute": 22}
